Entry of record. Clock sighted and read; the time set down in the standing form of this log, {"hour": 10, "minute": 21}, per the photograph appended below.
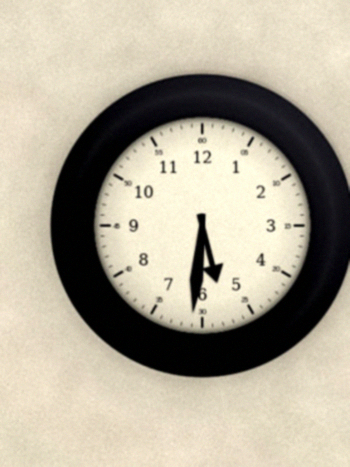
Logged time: {"hour": 5, "minute": 31}
